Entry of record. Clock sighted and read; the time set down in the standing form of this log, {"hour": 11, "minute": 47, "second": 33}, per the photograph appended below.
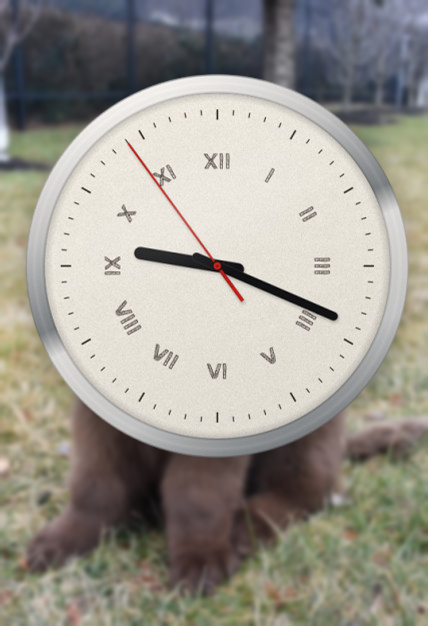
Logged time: {"hour": 9, "minute": 18, "second": 54}
